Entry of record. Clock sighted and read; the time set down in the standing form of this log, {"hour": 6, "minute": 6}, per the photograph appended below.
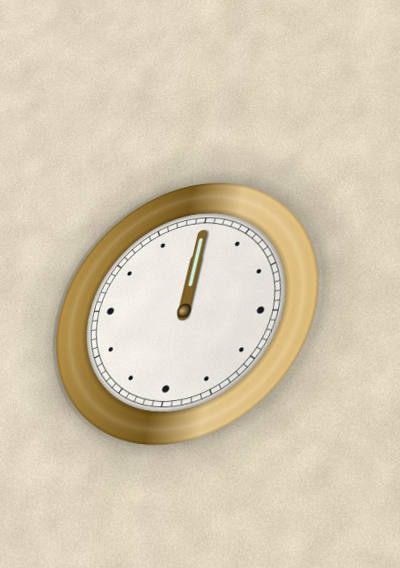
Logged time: {"hour": 12, "minute": 0}
